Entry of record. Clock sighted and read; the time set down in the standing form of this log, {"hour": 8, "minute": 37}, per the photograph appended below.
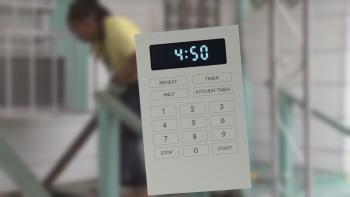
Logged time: {"hour": 4, "minute": 50}
